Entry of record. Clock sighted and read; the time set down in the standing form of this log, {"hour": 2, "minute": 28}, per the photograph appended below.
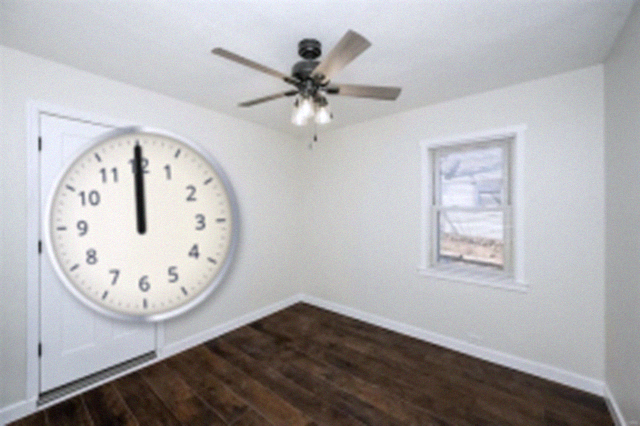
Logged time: {"hour": 12, "minute": 0}
